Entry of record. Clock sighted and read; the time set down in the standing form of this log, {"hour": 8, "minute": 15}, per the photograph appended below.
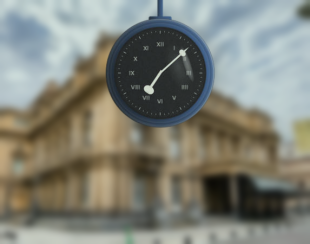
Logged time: {"hour": 7, "minute": 8}
